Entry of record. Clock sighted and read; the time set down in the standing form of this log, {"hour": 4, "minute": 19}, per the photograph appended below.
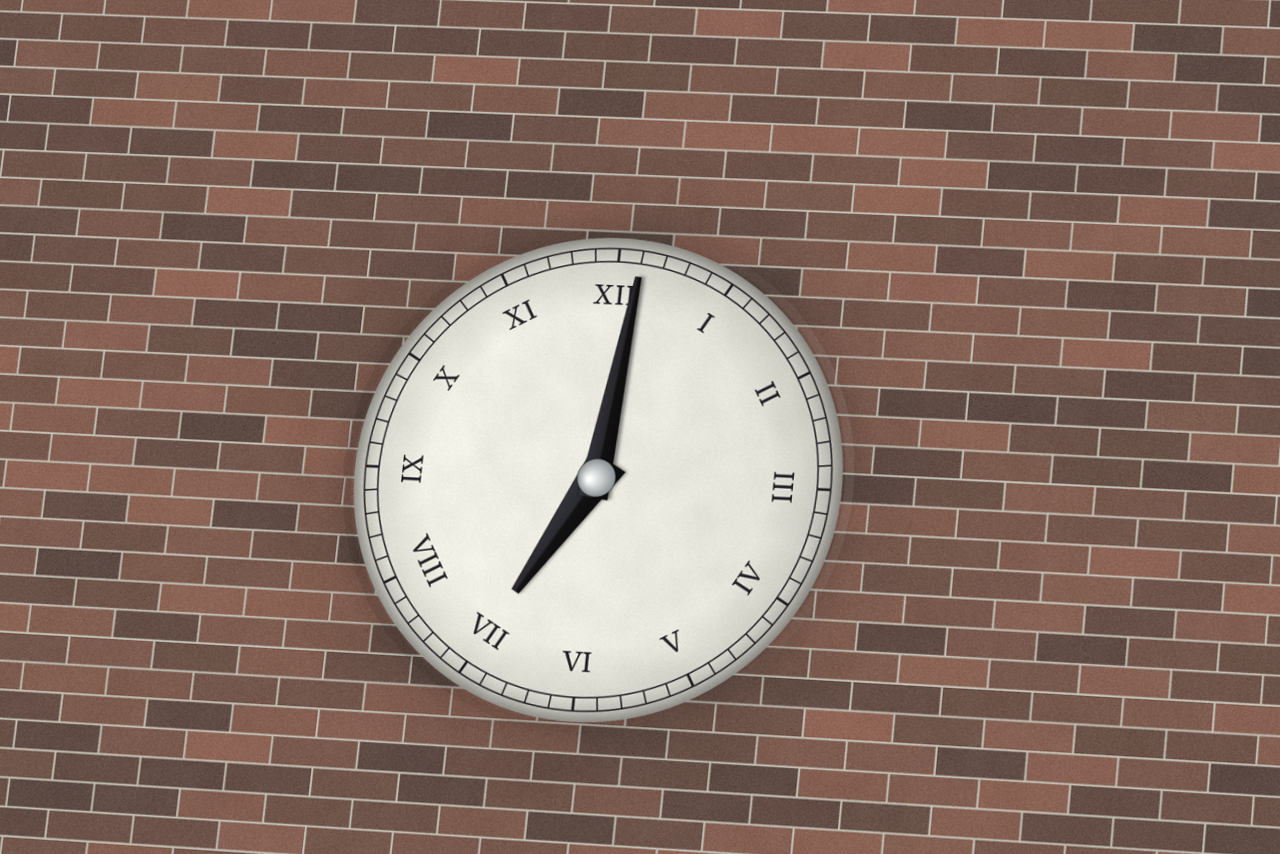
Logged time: {"hour": 7, "minute": 1}
